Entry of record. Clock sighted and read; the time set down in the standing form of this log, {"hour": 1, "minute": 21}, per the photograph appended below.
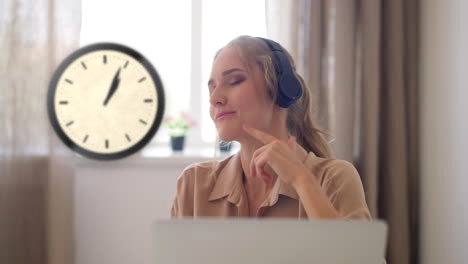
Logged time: {"hour": 1, "minute": 4}
